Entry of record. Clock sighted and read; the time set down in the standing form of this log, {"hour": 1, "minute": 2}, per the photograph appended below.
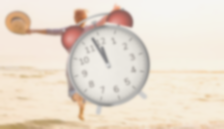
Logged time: {"hour": 11, "minute": 58}
